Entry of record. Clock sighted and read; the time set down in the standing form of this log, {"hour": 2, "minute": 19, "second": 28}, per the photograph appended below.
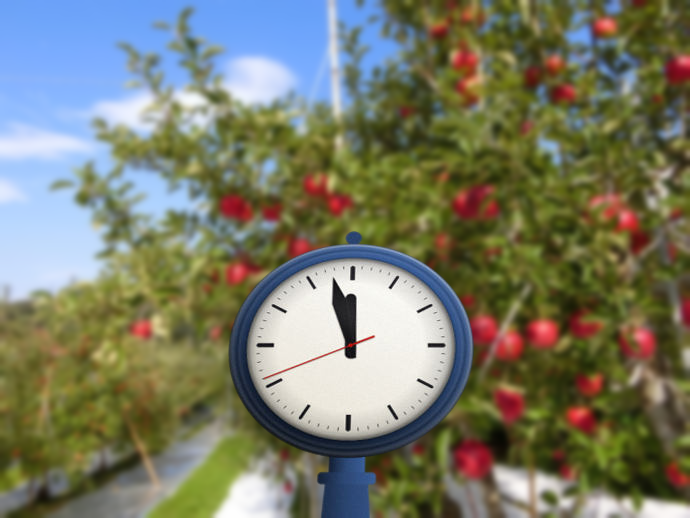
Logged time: {"hour": 11, "minute": 57, "second": 41}
